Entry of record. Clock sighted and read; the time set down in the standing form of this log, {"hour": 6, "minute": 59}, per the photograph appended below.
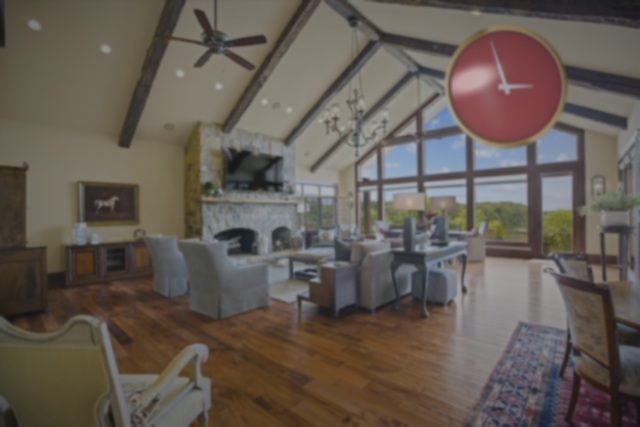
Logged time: {"hour": 2, "minute": 57}
